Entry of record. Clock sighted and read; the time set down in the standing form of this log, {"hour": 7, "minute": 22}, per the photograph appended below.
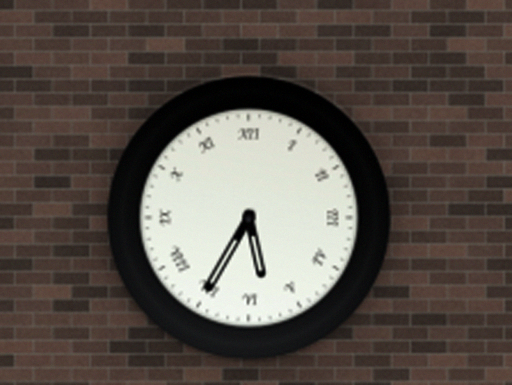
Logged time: {"hour": 5, "minute": 35}
